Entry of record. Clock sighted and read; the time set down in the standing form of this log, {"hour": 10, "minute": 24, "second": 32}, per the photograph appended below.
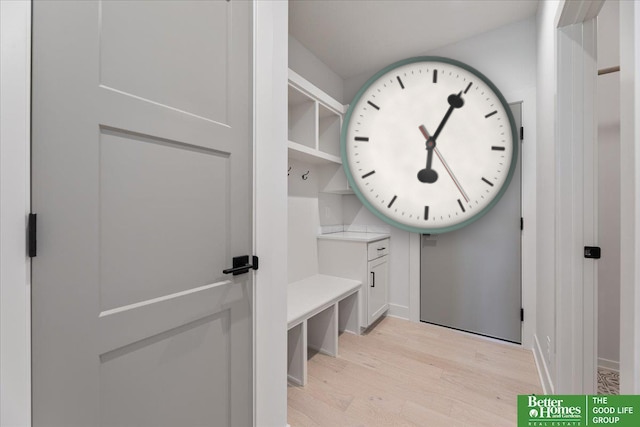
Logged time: {"hour": 6, "minute": 4, "second": 24}
